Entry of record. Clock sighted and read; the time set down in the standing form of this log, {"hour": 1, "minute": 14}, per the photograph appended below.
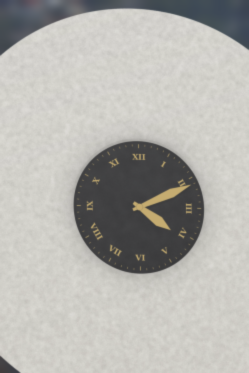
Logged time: {"hour": 4, "minute": 11}
